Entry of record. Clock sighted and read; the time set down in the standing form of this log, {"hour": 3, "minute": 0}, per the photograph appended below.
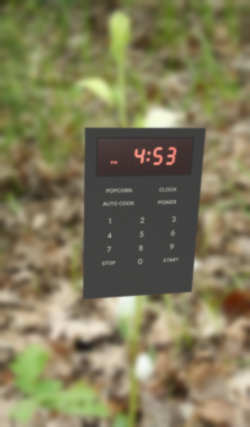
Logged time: {"hour": 4, "minute": 53}
